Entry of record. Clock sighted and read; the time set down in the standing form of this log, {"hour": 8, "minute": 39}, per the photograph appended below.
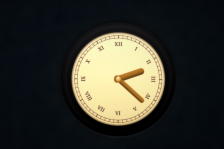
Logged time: {"hour": 2, "minute": 22}
